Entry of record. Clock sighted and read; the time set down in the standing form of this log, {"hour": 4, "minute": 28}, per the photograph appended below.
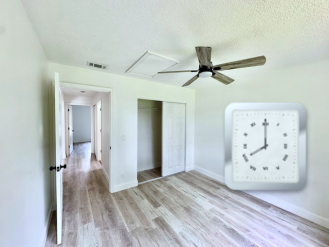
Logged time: {"hour": 8, "minute": 0}
